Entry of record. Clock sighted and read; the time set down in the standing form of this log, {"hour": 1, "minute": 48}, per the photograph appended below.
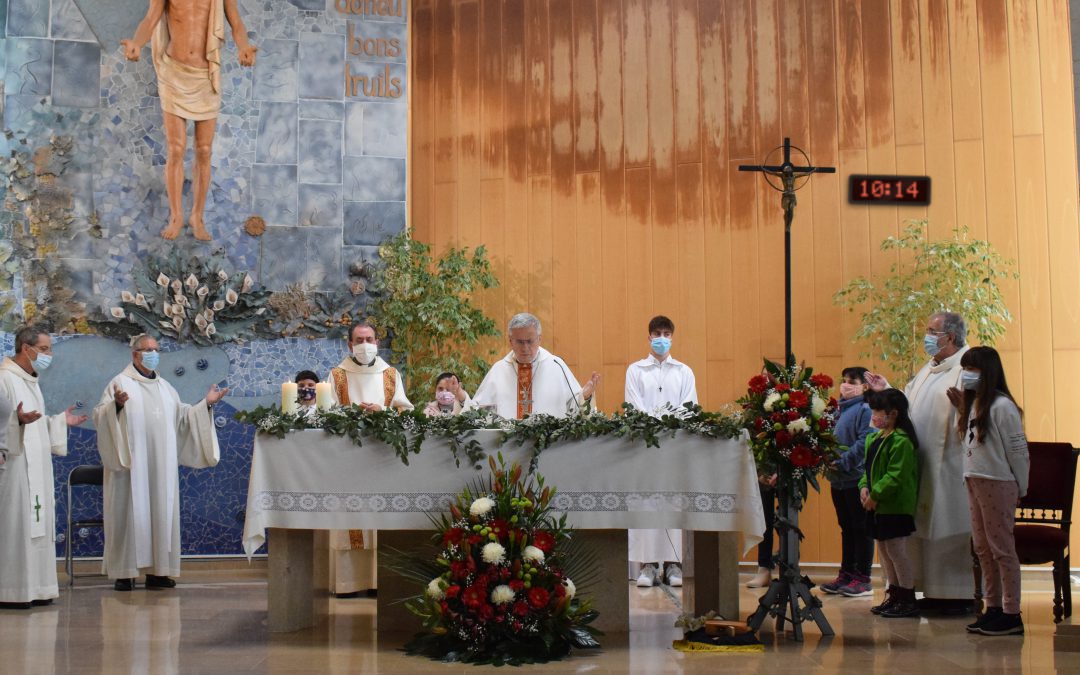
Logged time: {"hour": 10, "minute": 14}
